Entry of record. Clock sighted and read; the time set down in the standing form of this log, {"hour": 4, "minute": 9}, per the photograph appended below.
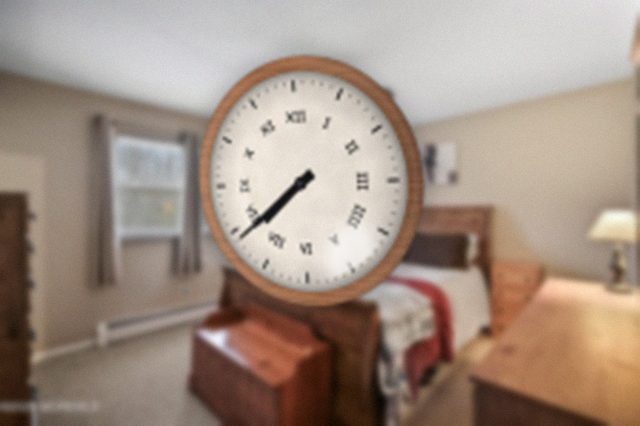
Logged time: {"hour": 7, "minute": 39}
